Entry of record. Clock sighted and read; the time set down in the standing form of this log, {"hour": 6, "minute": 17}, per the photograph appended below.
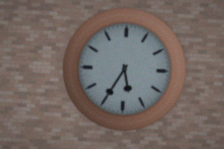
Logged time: {"hour": 5, "minute": 35}
